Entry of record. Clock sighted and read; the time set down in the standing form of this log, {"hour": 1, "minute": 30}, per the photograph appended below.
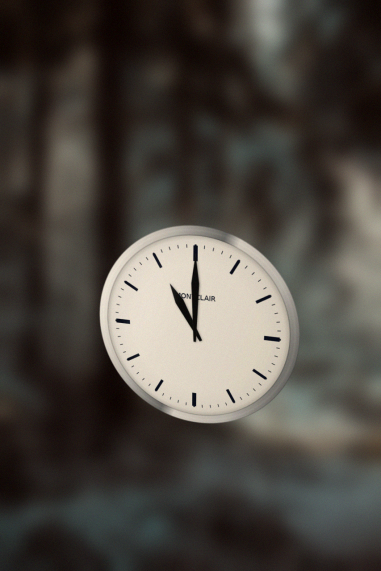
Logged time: {"hour": 11, "minute": 0}
